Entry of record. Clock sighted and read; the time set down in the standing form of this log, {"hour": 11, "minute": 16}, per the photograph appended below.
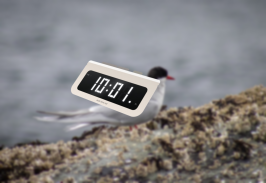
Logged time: {"hour": 10, "minute": 1}
